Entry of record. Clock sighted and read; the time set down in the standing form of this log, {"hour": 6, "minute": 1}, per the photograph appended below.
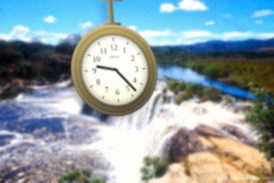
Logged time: {"hour": 9, "minute": 23}
